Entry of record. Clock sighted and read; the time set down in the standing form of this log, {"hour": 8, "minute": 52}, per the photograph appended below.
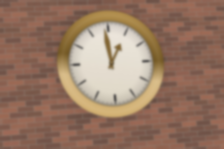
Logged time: {"hour": 12, "minute": 59}
